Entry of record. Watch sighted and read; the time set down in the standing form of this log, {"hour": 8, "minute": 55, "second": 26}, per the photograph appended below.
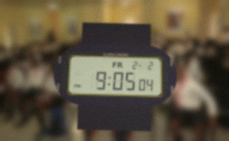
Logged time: {"hour": 9, "minute": 5, "second": 4}
